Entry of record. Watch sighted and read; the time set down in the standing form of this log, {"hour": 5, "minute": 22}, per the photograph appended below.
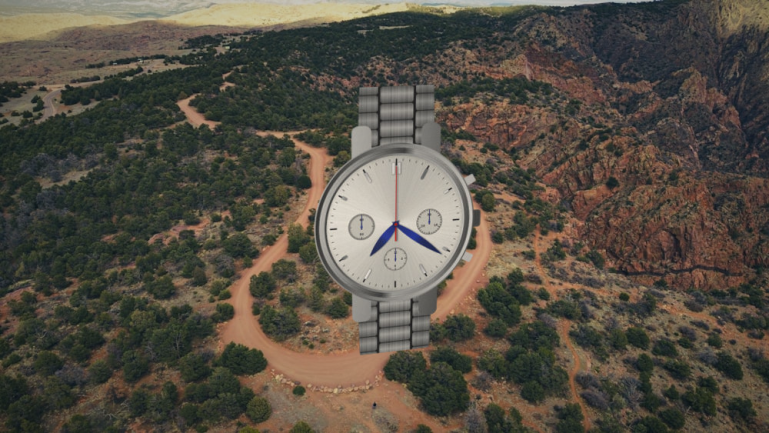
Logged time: {"hour": 7, "minute": 21}
